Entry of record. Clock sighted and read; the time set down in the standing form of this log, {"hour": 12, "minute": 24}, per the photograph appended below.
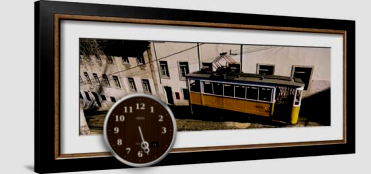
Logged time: {"hour": 5, "minute": 27}
